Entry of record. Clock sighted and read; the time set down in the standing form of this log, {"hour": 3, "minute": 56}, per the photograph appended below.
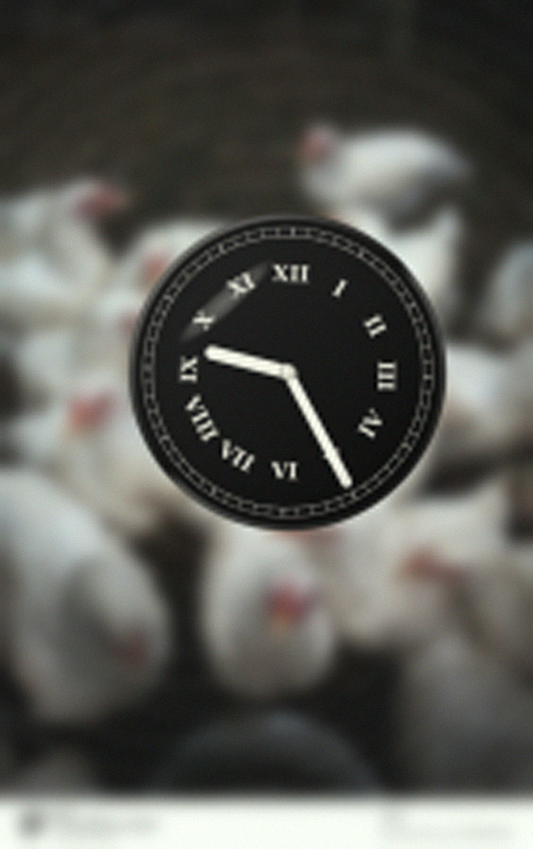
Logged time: {"hour": 9, "minute": 25}
